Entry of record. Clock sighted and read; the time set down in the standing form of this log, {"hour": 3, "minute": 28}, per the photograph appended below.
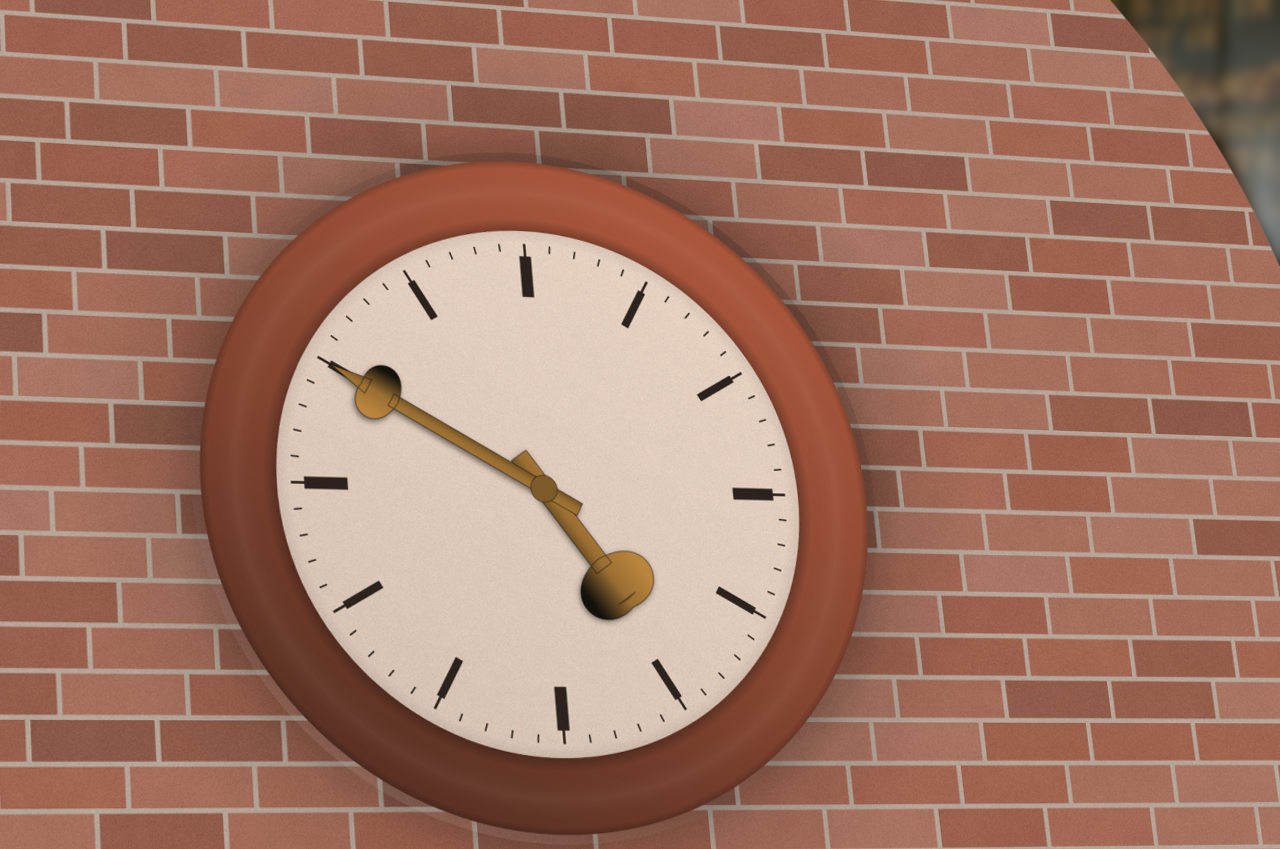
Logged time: {"hour": 4, "minute": 50}
